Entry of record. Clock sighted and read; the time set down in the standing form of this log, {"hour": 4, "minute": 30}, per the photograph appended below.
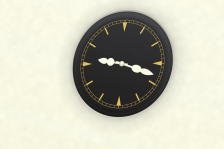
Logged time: {"hour": 9, "minute": 18}
